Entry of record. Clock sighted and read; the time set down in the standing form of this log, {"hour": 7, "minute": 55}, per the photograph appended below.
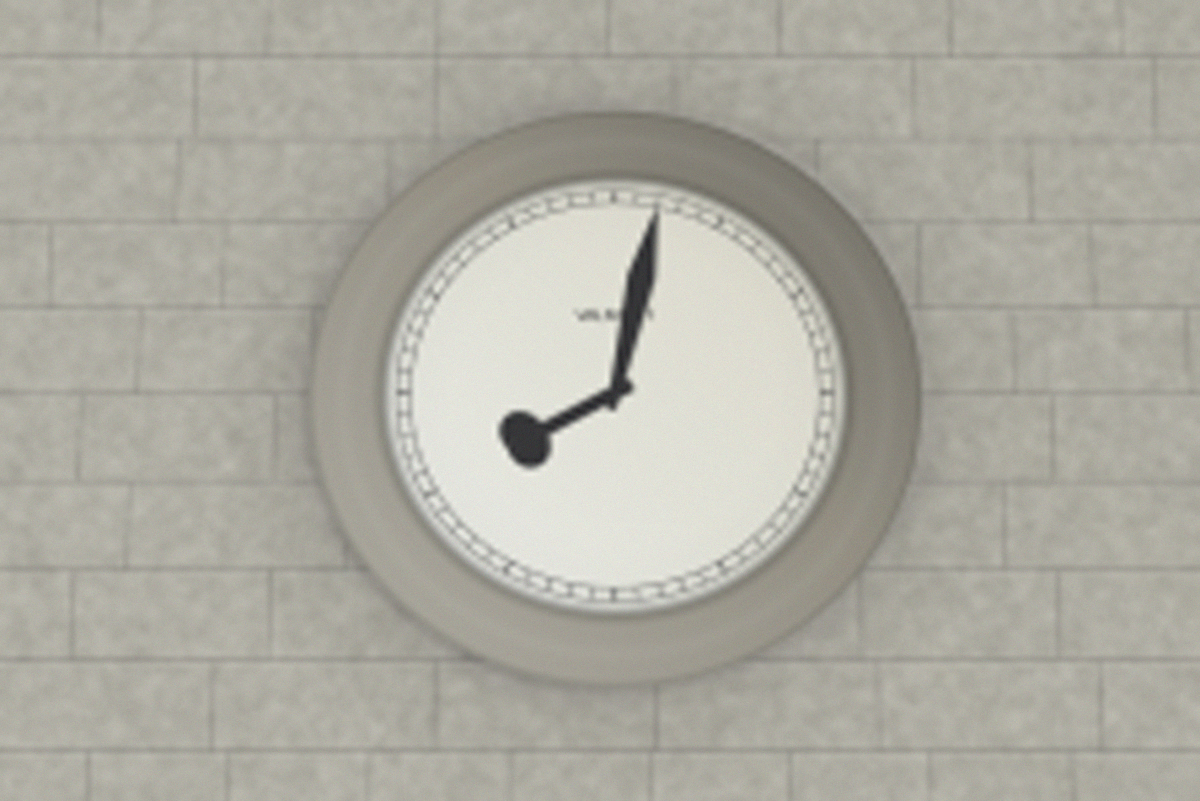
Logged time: {"hour": 8, "minute": 2}
